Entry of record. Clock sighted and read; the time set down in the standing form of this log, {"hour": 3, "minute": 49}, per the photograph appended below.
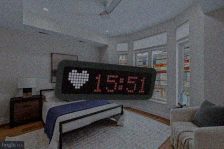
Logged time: {"hour": 15, "minute": 51}
